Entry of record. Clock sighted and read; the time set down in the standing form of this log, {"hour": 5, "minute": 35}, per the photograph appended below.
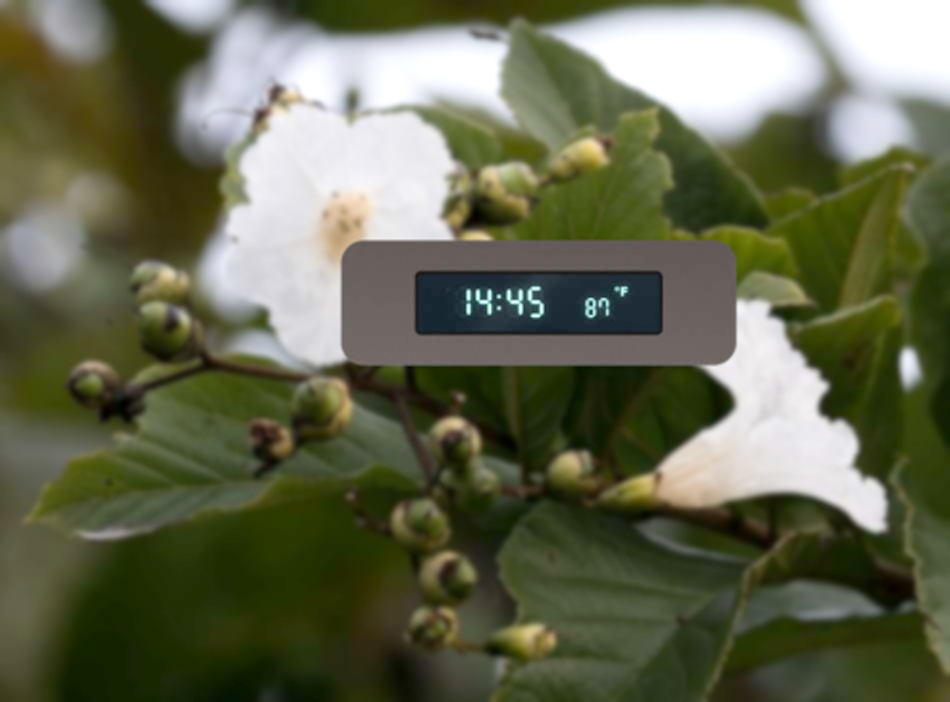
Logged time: {"hour": 14, "minute": 45}
